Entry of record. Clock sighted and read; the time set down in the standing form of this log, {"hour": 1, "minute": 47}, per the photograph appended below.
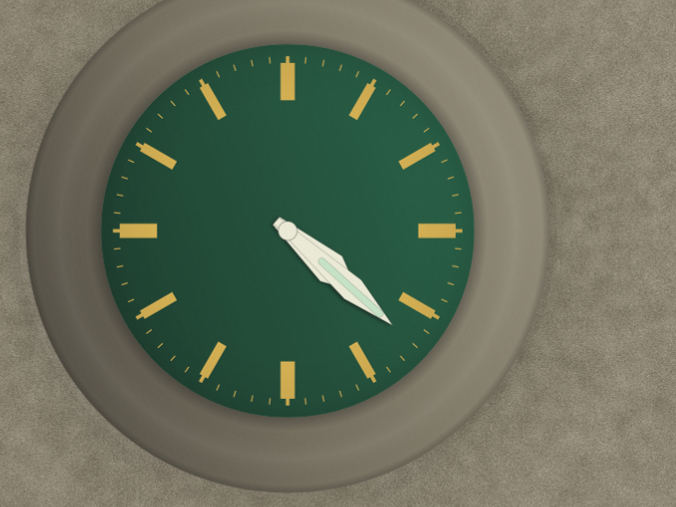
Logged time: {"hour": 4, "minute": 22}
